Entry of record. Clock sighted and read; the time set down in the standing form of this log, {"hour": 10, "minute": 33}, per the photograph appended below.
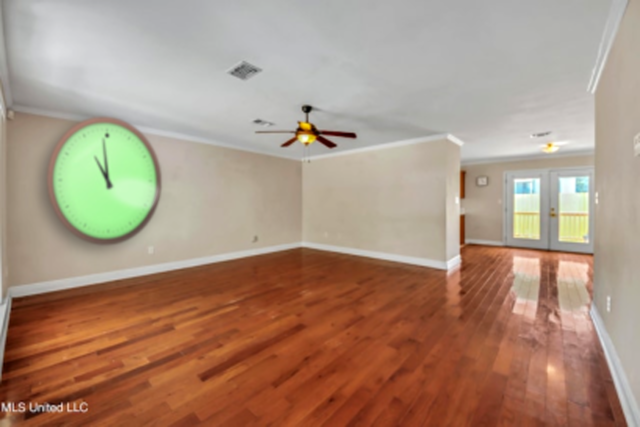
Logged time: {"hour": 10, "minute": 59}
